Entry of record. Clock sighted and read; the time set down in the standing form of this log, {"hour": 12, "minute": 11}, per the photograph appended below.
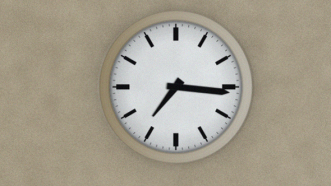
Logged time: {"hour": 7, "minute": 16}
